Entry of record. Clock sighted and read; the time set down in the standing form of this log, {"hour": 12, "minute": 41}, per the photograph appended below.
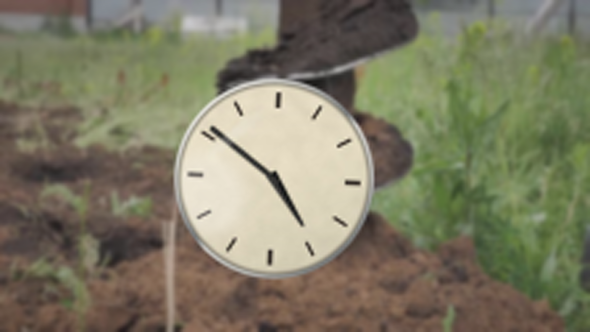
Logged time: {"hour": 4, "minute": 51}
